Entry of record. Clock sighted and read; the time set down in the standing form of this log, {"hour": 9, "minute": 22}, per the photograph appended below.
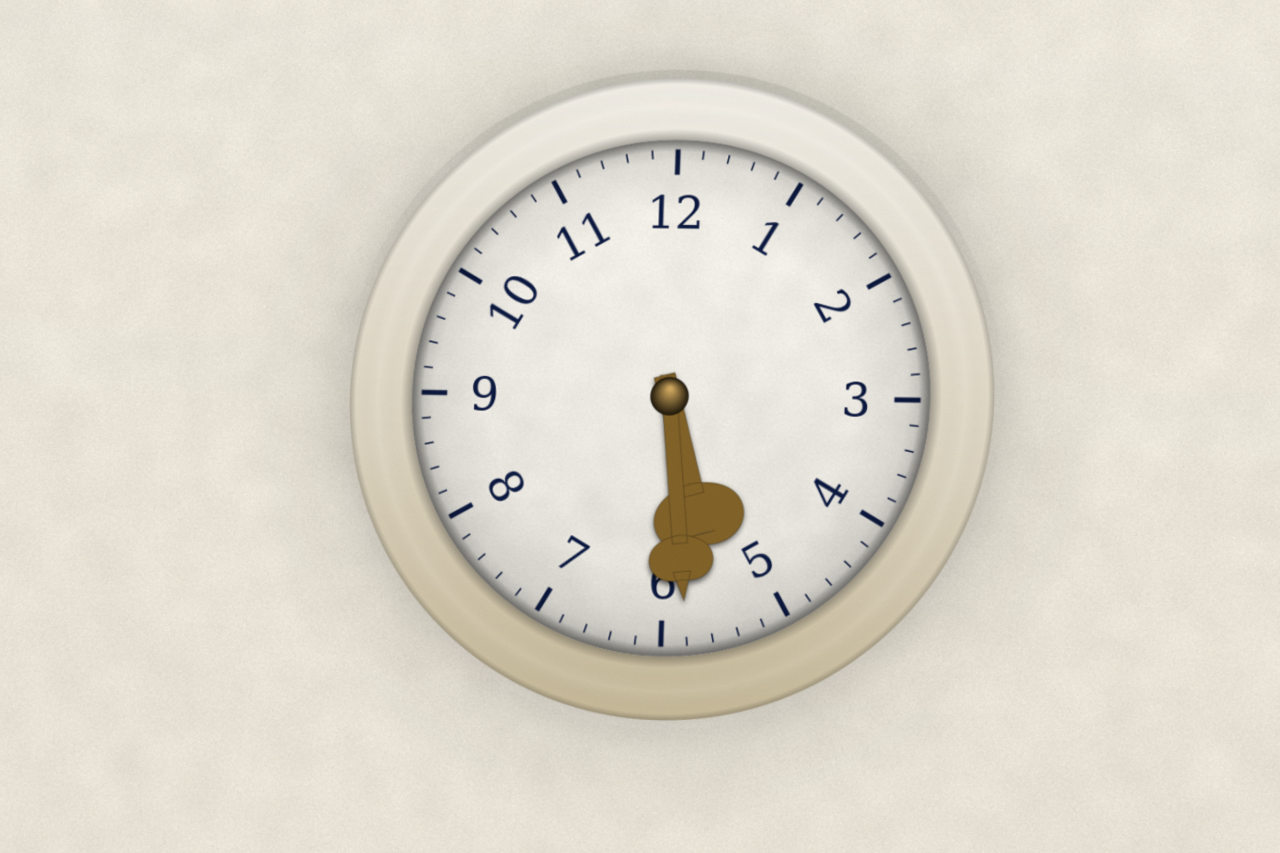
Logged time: {"hour": 5, "minute": 29}
